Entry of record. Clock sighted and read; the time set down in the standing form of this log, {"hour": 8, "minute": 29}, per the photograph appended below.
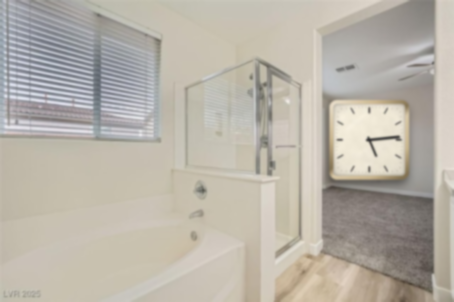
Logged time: {"hour": 5, "minute": 14}
